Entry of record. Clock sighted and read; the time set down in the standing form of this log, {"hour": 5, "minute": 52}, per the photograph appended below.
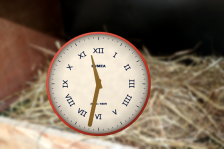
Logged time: {"hour": 11, "minute": 32}
